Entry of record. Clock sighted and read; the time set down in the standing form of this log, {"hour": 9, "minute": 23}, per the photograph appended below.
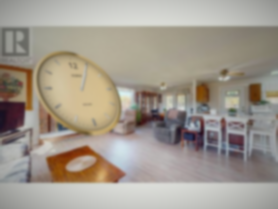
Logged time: {"hour": 1, "minute": 5}
